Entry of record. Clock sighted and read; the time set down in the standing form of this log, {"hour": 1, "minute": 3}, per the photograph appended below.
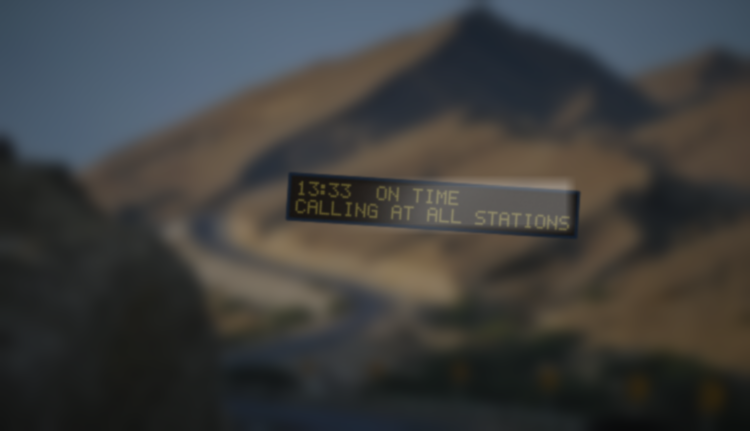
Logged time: {"hour": 13, "minute": 33}
